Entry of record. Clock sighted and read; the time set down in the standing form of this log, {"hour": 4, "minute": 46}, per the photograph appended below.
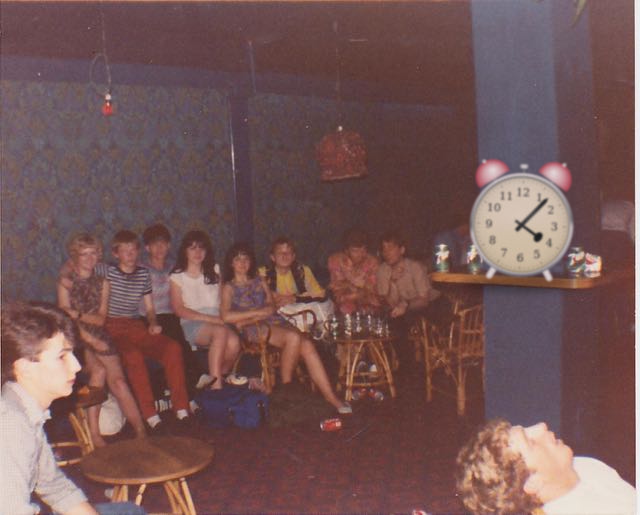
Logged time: {"hour": 4, "minute": 7}
